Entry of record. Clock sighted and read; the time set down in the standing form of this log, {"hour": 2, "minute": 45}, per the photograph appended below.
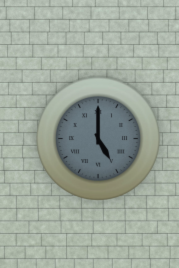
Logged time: {"hour": 5, "minute": 0}
